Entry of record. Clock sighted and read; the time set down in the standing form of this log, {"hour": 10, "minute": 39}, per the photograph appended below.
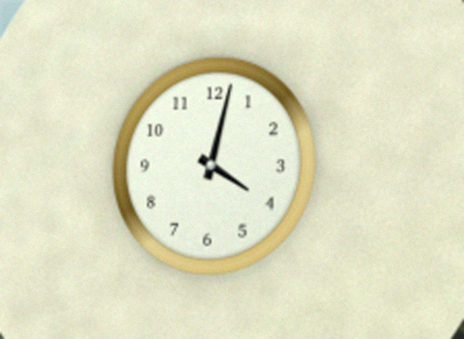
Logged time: {"hour": 4, "minute": 2}
